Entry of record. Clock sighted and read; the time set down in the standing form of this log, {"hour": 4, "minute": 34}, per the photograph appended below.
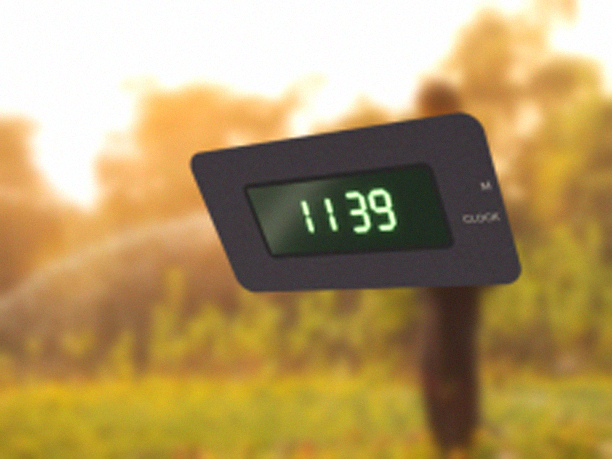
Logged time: {"hour": 11, "minute": 39}
